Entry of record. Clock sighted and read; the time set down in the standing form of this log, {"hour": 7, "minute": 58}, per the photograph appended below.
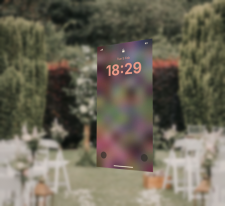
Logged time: {"hour": 18, "minute": 29}
